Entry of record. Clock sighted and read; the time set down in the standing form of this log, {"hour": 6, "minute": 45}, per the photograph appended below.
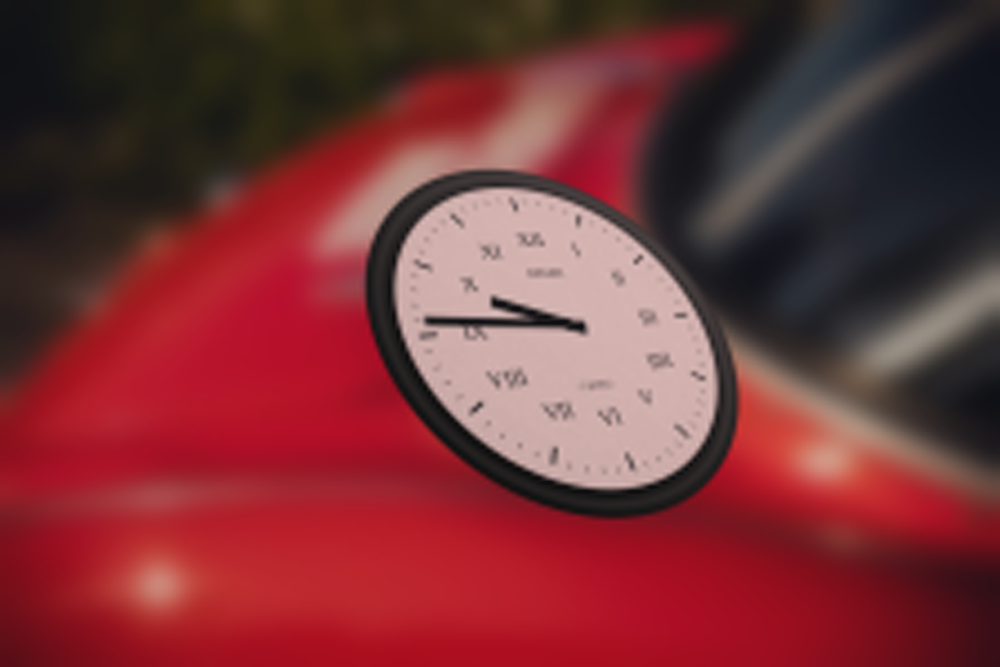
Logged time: {"hour": 9, "minute": 46}
